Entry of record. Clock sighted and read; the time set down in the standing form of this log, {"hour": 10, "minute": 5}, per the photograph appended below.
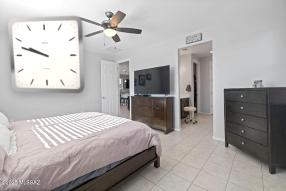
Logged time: {"hour": 9, "minute": 48}
